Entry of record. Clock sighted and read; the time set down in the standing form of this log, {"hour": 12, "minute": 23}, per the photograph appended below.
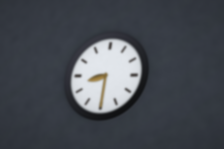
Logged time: {"hour": 8, "minute": 30}
